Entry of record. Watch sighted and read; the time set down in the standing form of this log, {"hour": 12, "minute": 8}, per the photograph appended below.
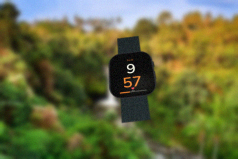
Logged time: {"hour": 9, "minute": 57}
